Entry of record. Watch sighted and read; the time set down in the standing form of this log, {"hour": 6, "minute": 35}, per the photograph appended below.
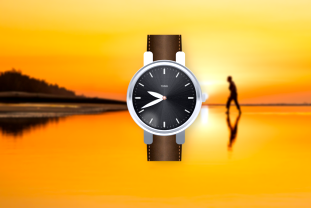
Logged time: {"hour": 9, "minute": 41}
